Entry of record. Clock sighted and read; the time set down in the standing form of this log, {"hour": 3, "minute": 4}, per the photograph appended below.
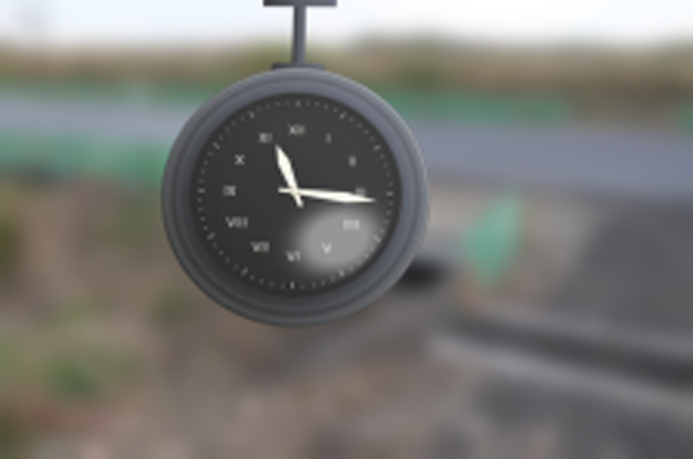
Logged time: {"hour": 11, "minute": 16}
